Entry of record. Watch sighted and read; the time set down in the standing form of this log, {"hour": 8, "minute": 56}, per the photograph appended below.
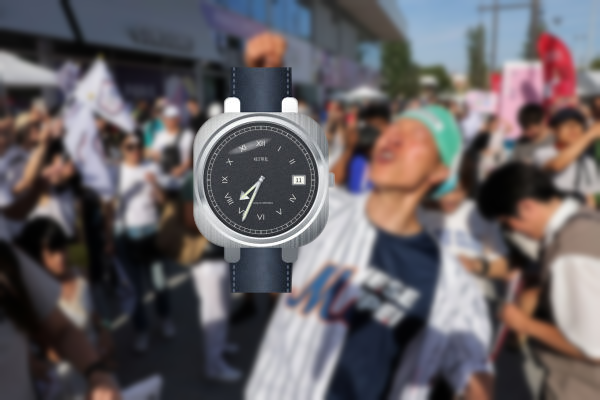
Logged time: {"hour": 7, "minute": 34}
